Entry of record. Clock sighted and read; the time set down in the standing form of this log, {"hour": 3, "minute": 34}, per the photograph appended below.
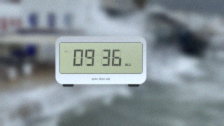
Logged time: {"hour": 9, "minute": 36}
